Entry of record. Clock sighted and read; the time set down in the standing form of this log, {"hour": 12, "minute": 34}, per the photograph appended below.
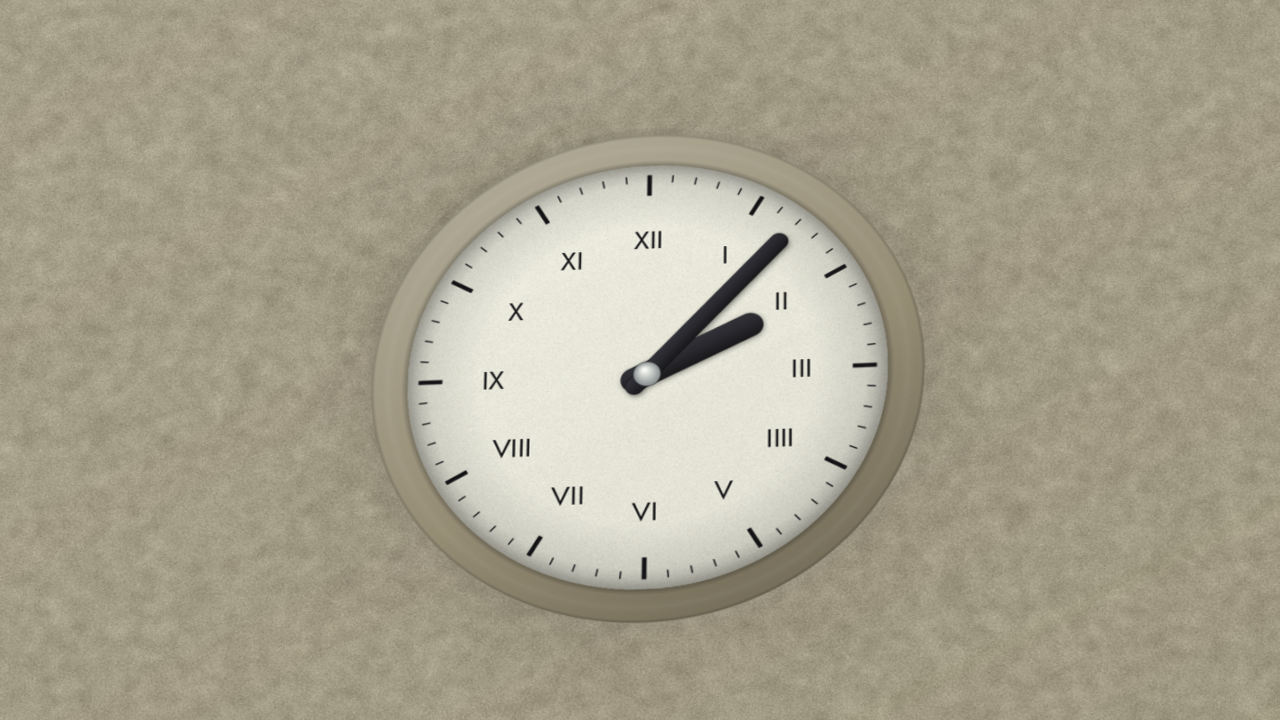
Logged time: {"hour": 2, "minute": 7}
